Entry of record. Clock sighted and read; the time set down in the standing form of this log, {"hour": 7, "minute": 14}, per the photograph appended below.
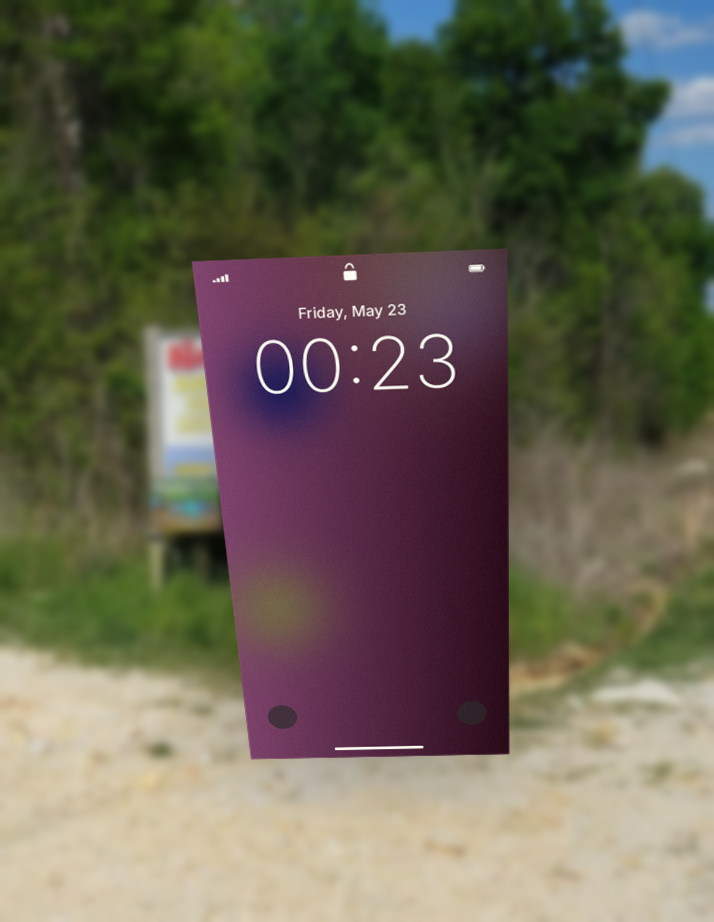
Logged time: {"hour": 0, "minute": 23}
